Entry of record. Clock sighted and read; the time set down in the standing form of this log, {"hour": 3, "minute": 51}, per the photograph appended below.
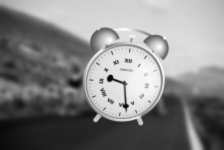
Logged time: {"hour": 9, "minute": 28}
